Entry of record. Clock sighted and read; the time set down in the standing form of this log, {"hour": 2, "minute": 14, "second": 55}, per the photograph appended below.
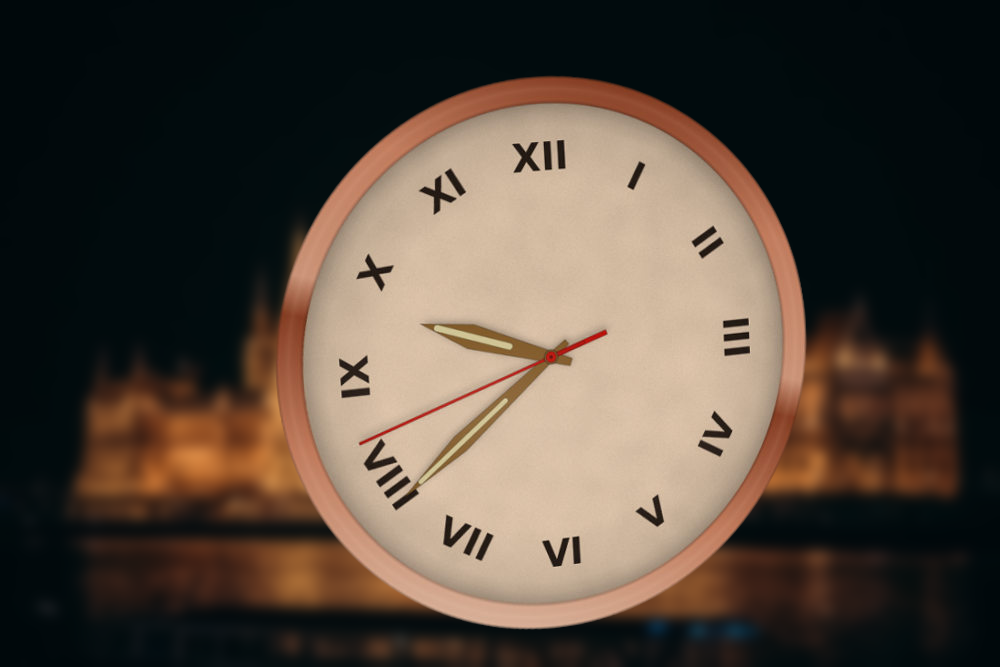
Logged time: {"hour": 9, "minute": 38, "second": 42}
